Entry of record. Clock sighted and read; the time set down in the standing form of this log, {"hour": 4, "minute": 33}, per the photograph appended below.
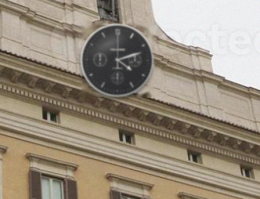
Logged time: {"hour": 4, "minute": 12}
